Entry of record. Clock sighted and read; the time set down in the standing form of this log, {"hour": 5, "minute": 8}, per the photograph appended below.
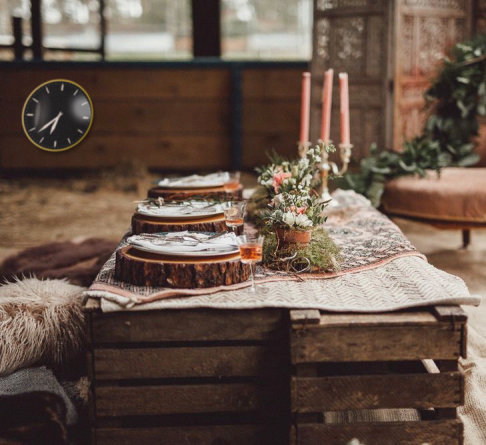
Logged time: {"hour": 6, "minute": 38}
